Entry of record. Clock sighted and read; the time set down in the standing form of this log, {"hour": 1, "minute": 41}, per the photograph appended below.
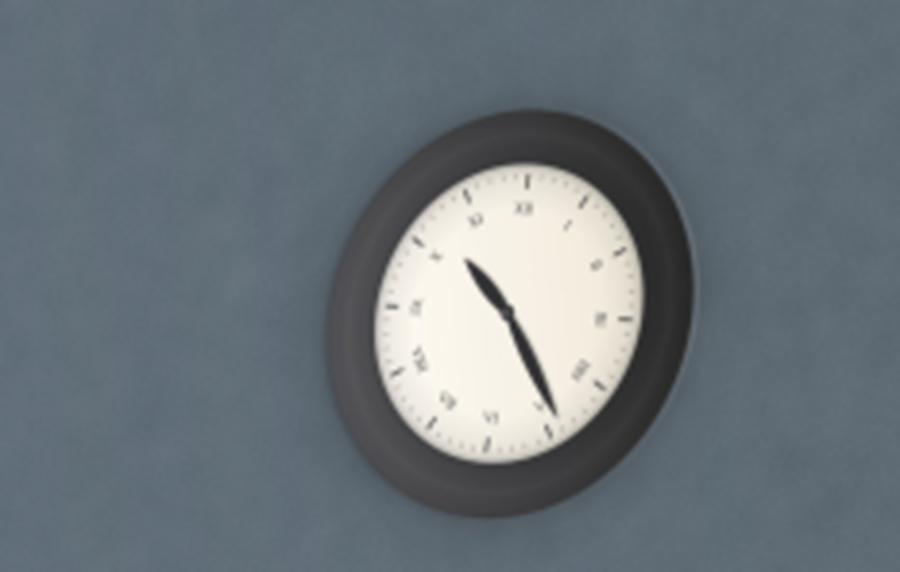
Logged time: {"hour": 10, "minute": 24}
